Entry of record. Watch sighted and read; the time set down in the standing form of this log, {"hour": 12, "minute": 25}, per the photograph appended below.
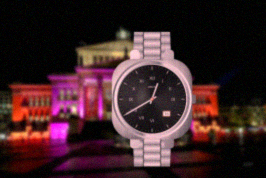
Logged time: {"hour": 12, "minute": 40}
